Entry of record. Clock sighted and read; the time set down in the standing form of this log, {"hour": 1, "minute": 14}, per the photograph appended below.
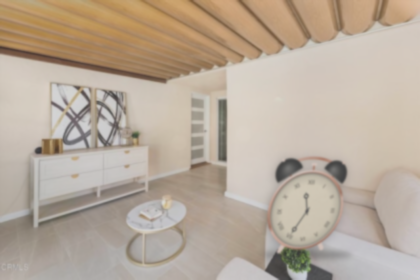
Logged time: {"hour": 11, "minute": 35}
